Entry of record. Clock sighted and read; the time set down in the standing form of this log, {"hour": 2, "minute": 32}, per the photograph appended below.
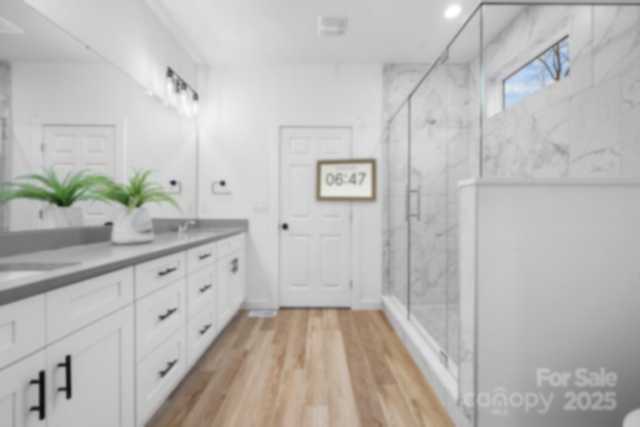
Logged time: {"hour": 6, "minute": 47}
